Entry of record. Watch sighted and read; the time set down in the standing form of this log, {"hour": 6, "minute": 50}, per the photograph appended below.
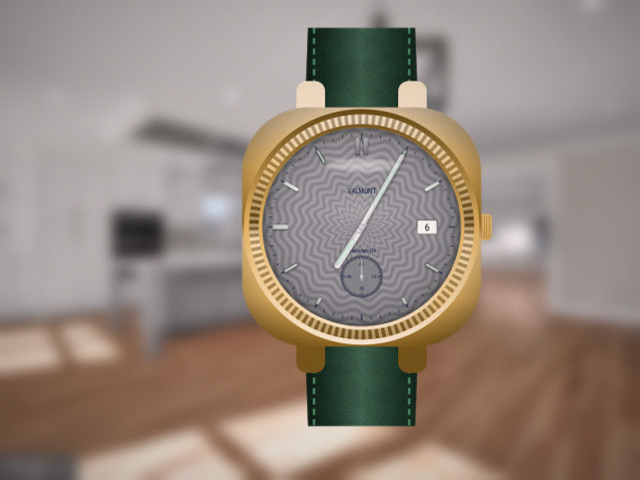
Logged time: {"hour": 7, "minute": 5}
